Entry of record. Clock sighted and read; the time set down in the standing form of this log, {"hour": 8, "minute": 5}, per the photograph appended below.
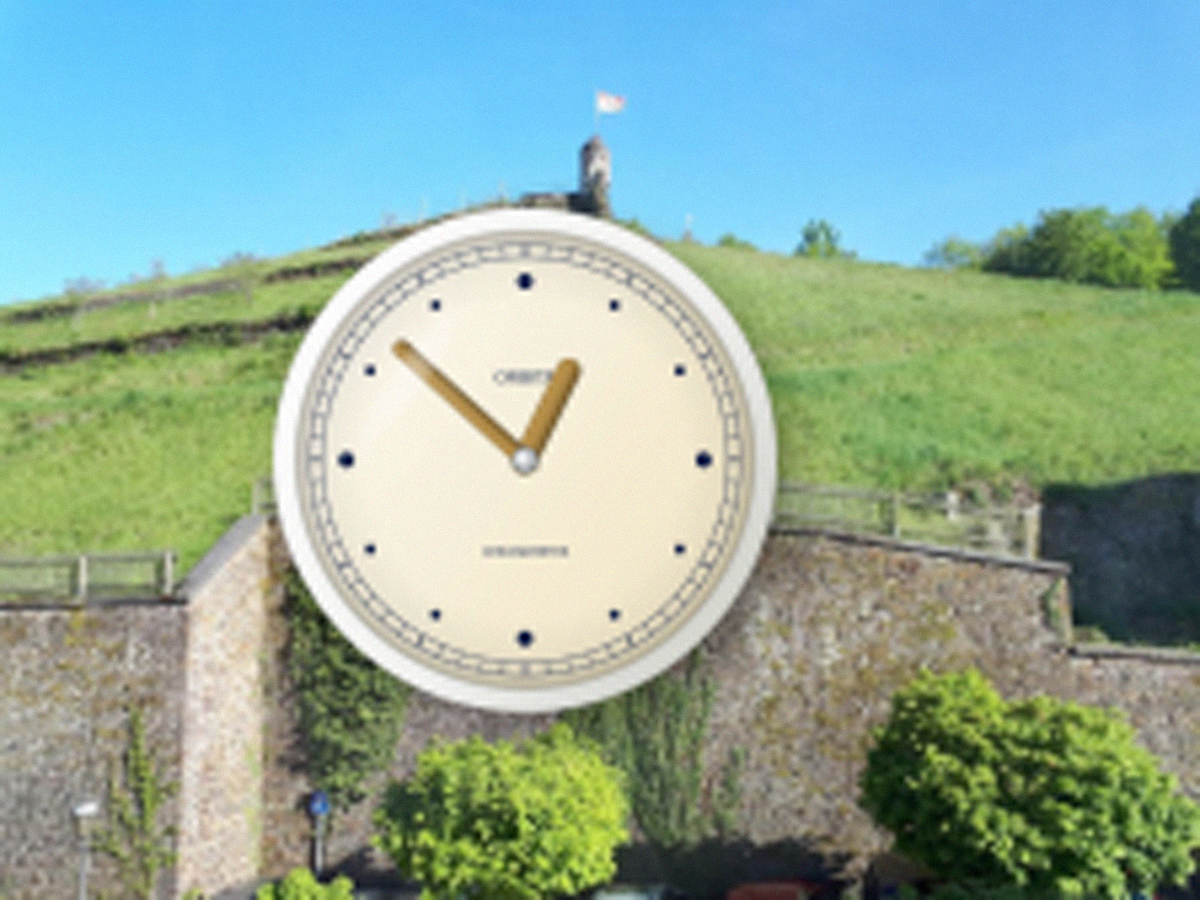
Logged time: {"hour": 12, "minute": 52}
